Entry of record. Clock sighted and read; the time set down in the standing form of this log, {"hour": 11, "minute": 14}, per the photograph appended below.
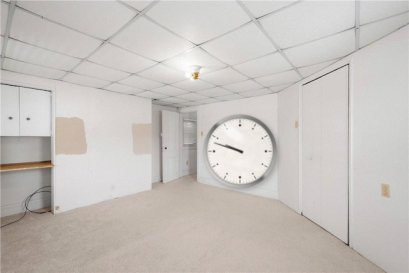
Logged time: {"hour": 9, "minute": 48}
